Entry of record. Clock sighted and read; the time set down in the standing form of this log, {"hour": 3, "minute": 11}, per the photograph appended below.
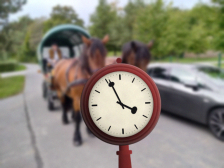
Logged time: {"hour": 3, "minute": 56}
